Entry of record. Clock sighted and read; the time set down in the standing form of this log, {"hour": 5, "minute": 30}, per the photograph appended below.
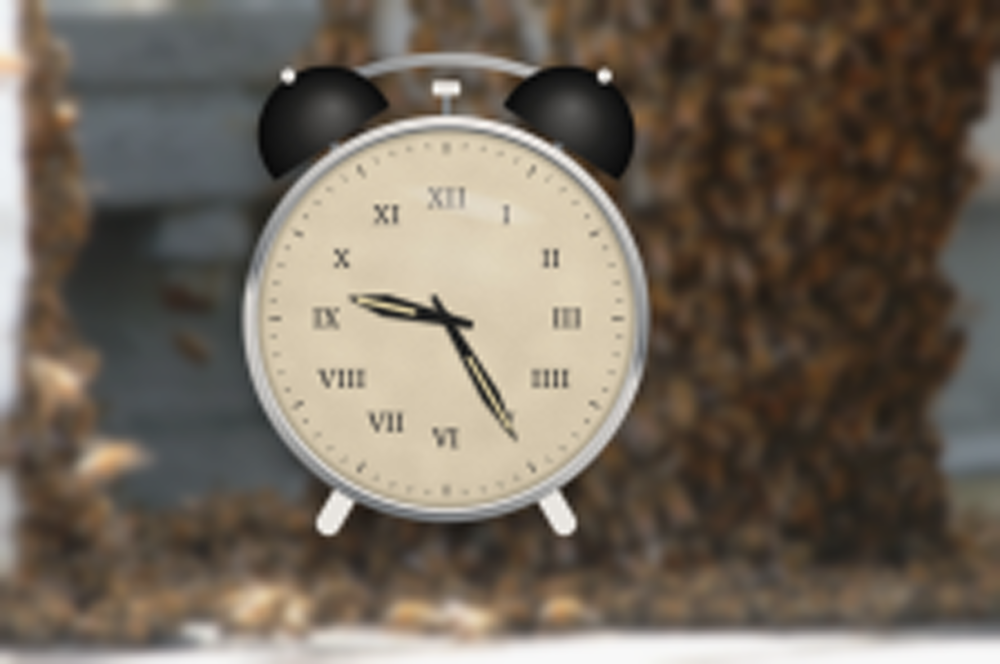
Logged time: {"hour": 9, "minute": 25}
